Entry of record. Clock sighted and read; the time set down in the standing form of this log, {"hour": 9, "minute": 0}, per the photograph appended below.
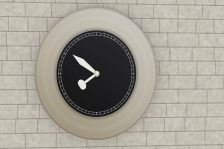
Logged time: {"hour": 7, "minute": 51}
